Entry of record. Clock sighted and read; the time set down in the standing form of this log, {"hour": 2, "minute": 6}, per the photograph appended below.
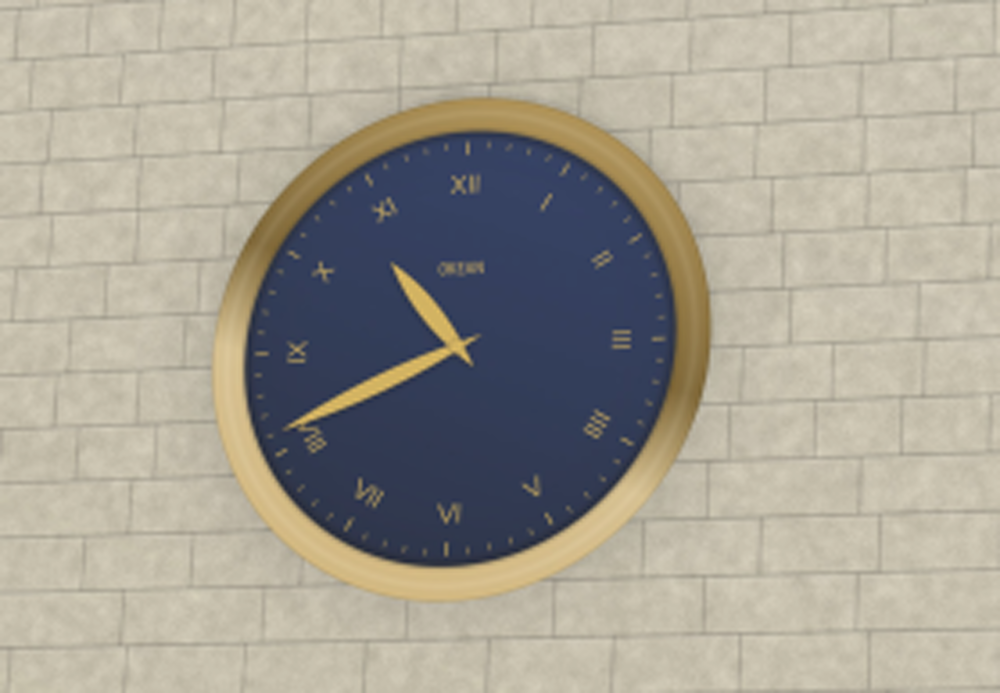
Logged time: {"hour": 10, "minute": 41}
